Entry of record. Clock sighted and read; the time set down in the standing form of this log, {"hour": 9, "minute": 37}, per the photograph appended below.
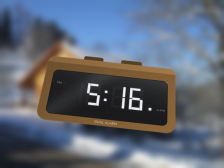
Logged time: {"hour": 5, "minute": 16}
